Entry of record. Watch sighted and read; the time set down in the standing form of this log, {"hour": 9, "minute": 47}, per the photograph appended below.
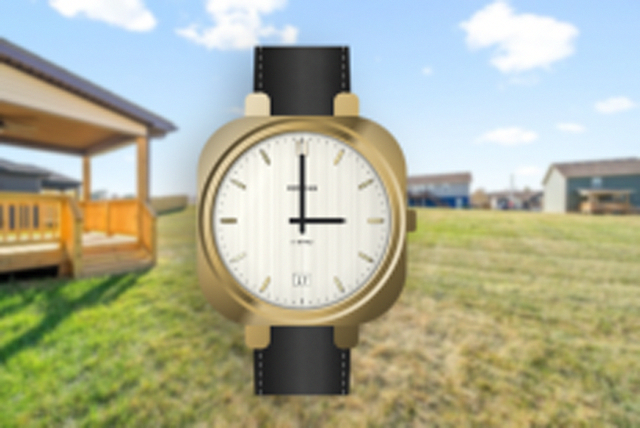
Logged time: {"hour": 3, "minute": 0}
